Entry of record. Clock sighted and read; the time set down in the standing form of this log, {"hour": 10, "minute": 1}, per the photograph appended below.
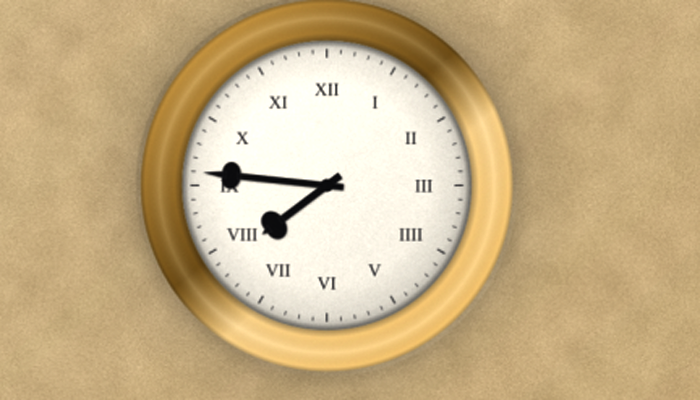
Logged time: {"hour": 7, "minute": 46}
